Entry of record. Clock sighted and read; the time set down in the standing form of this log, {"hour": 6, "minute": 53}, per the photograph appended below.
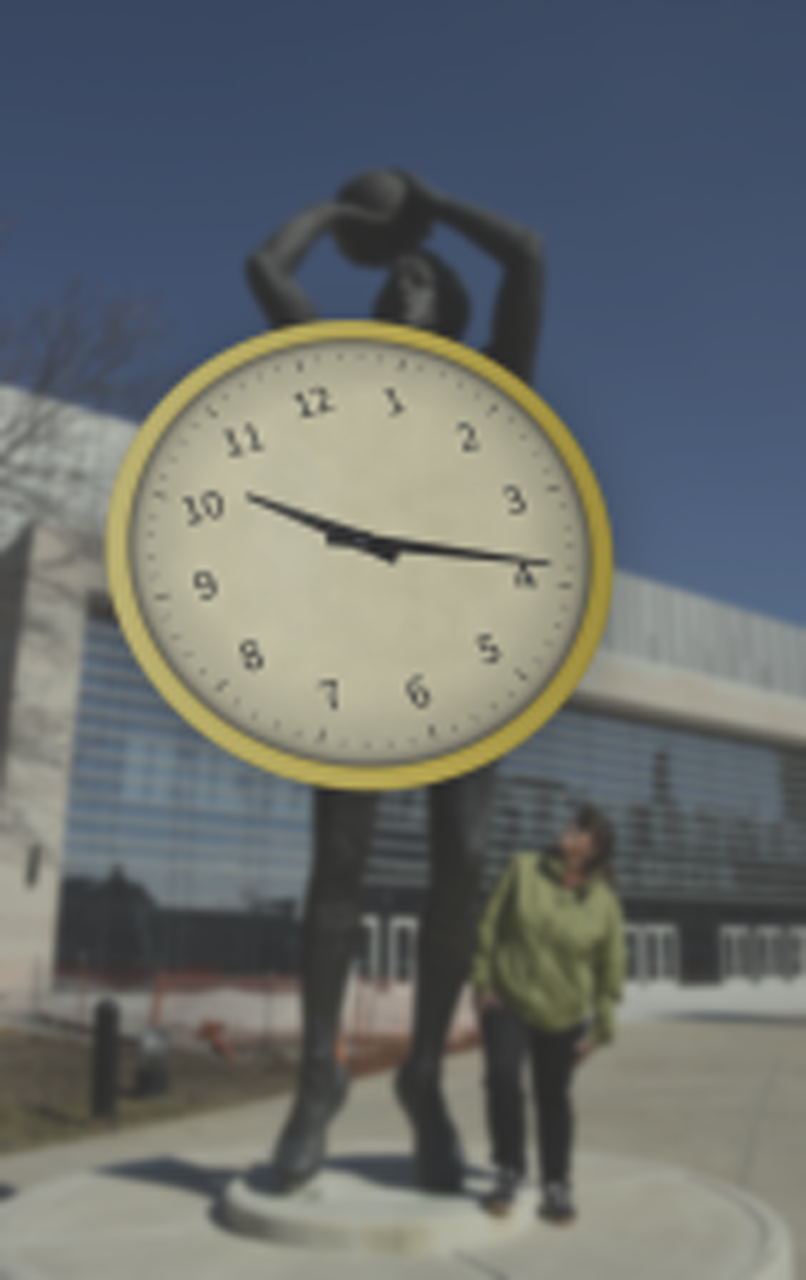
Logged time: {"hour": 10, "minute": 19}
